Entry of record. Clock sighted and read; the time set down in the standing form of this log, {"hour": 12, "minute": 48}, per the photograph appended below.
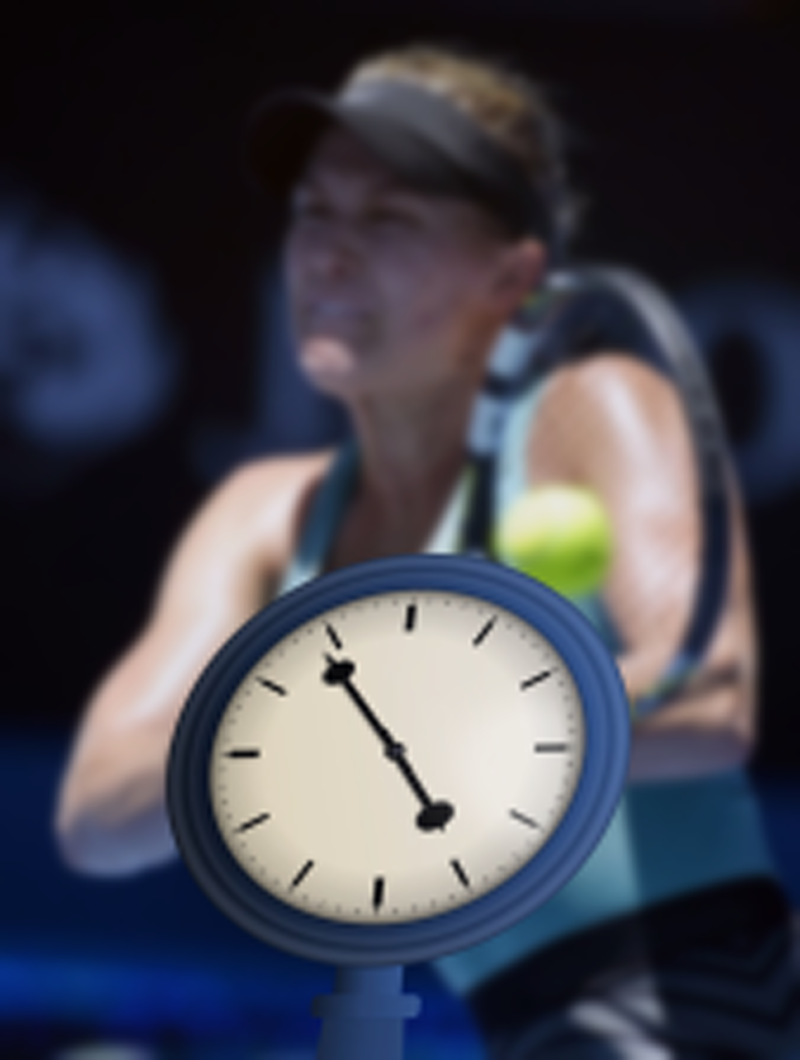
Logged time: {"hour": 4, "minute": 54}
